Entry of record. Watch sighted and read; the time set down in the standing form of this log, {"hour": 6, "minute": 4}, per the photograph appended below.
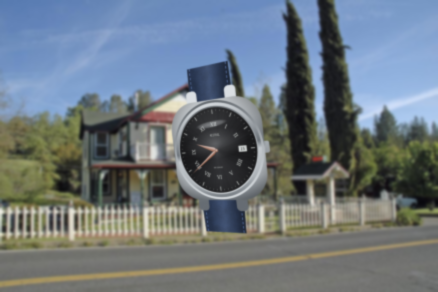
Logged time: {"hour": 9, "minute": 39}
